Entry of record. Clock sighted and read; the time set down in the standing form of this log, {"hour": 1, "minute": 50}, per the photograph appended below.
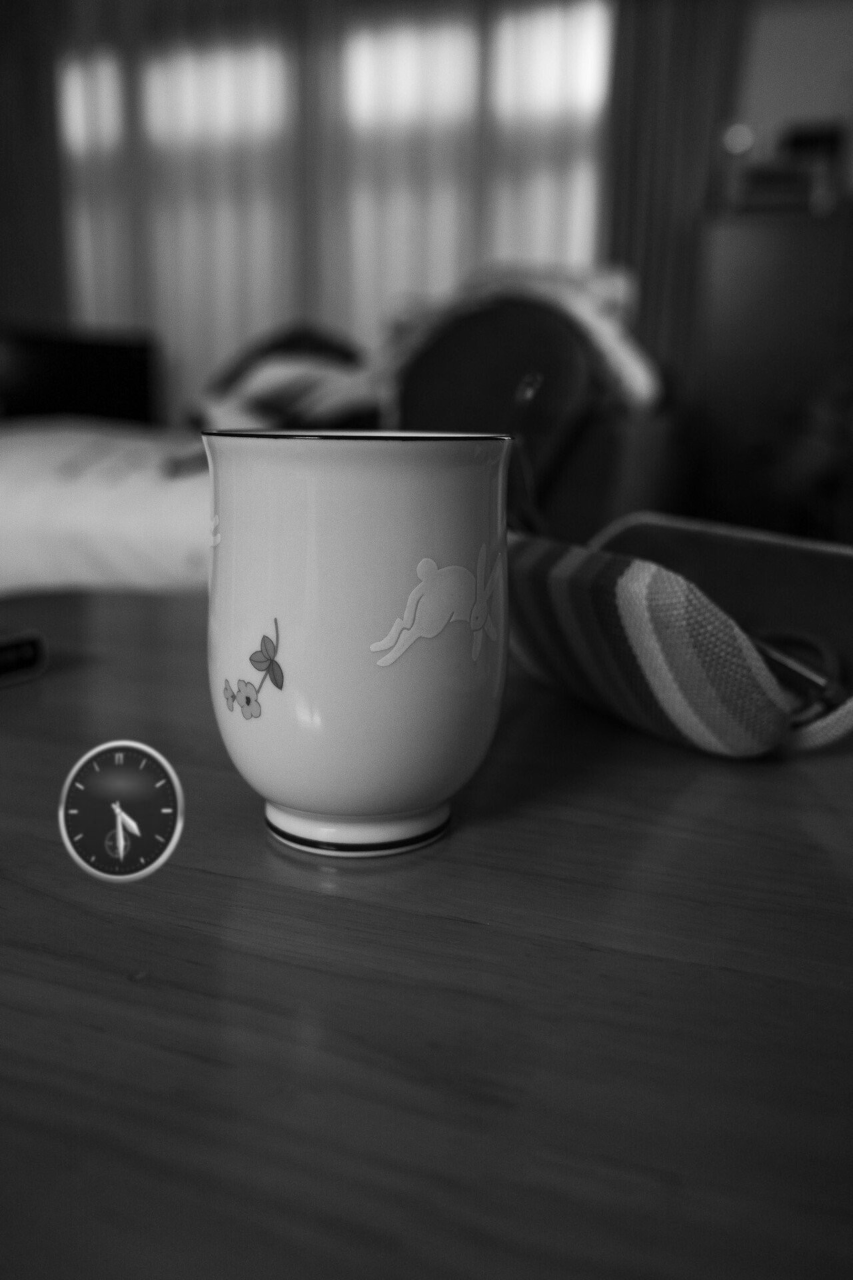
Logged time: {"hour": 4, "minute": 29}
